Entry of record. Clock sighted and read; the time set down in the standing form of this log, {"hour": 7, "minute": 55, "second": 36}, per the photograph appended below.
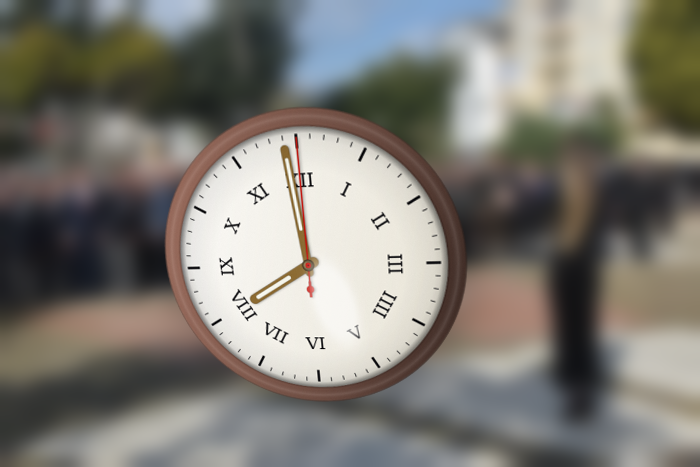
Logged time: {"hour": 7, "minute": 59, "second": 0}
